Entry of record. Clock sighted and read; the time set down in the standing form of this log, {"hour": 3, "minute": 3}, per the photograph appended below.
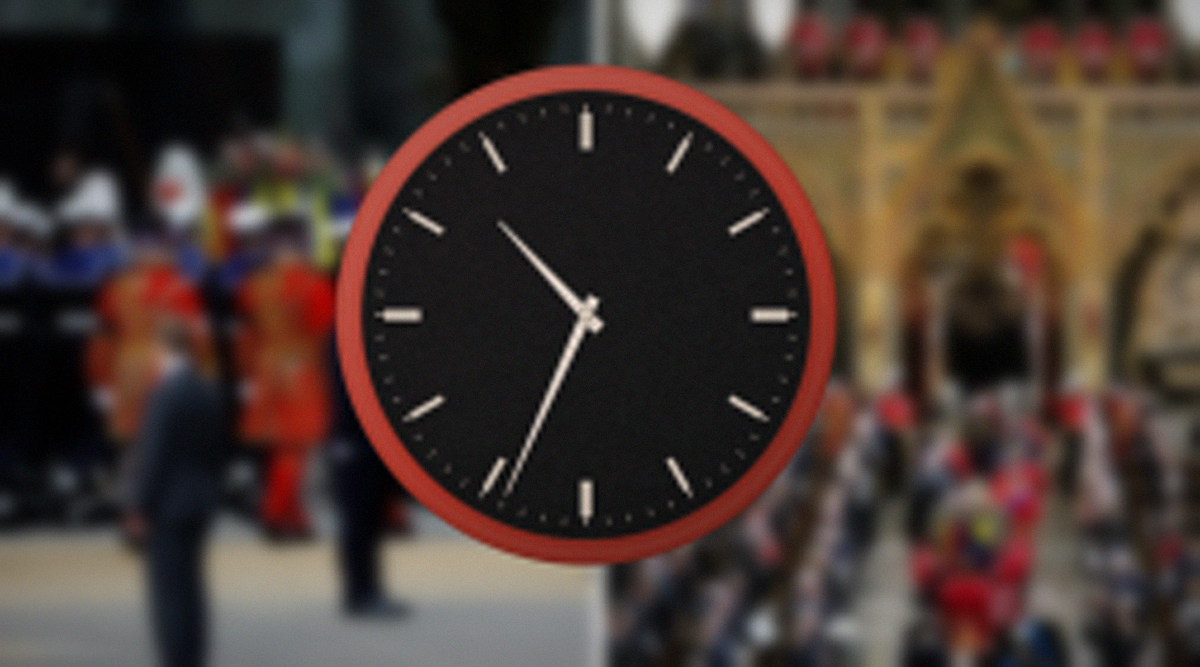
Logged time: {"hour": 10, "minute": 34}
